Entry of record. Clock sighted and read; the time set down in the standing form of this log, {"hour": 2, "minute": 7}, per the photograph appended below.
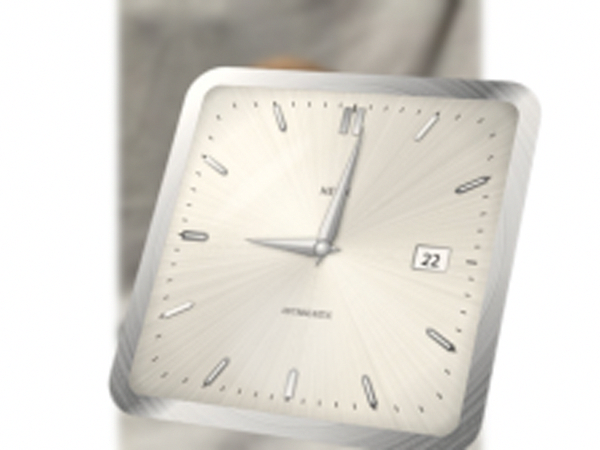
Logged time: {"hour": 9, "minute": 1}
